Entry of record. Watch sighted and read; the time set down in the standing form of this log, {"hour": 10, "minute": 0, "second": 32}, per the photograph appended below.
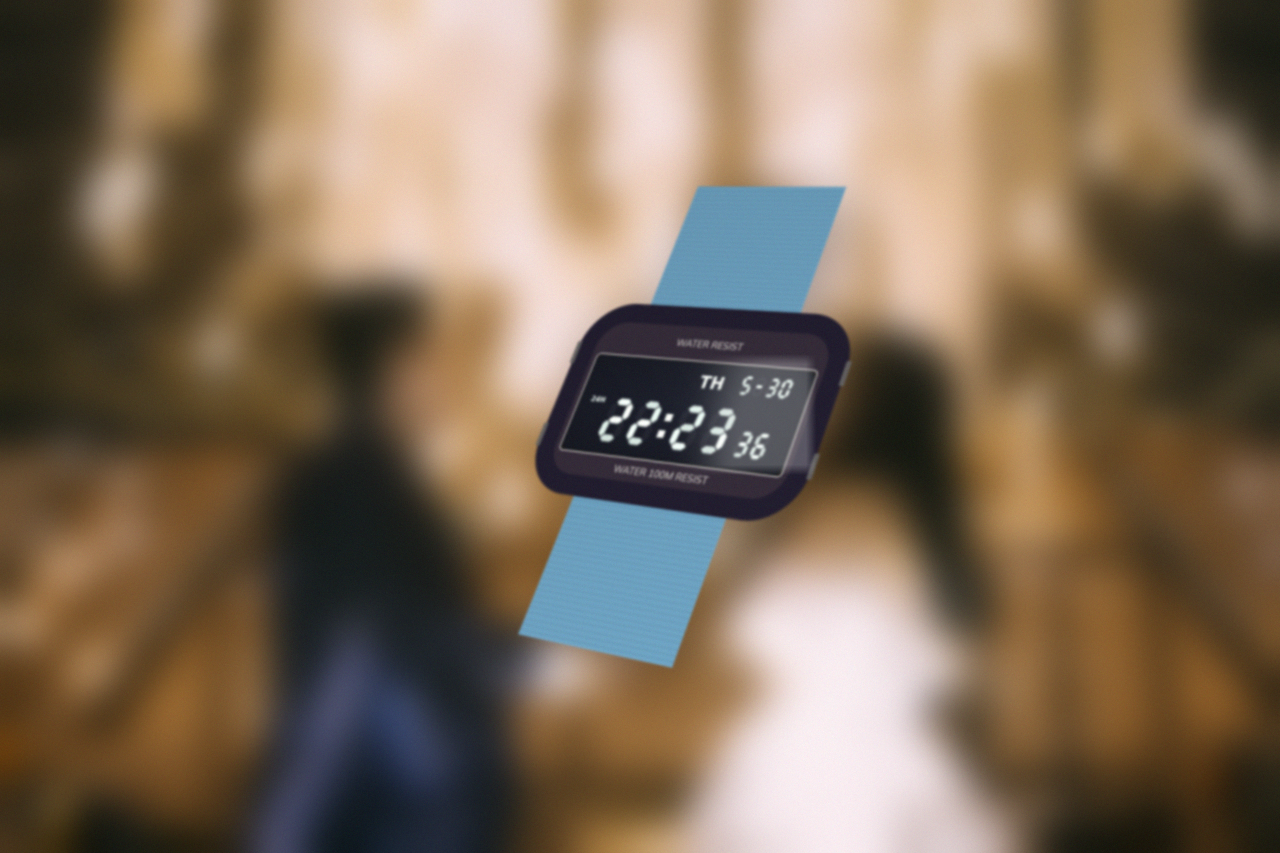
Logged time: {"hour": 22, "minute": 23, "second": 36}
